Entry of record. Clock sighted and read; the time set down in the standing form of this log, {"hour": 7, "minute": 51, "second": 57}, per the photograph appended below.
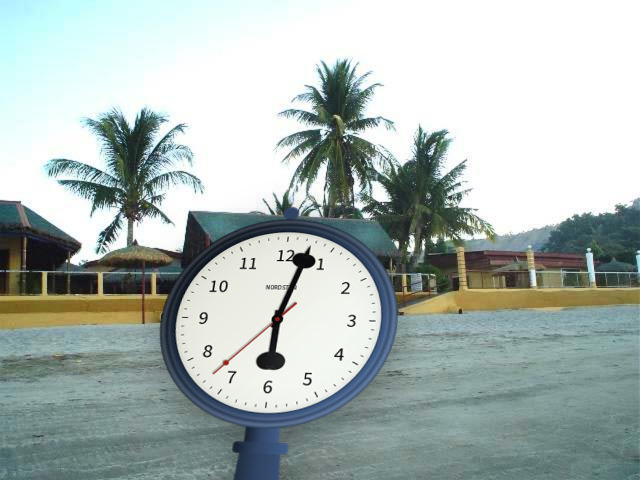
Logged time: {"hour": 6, "minute": 2, "second": 37}
